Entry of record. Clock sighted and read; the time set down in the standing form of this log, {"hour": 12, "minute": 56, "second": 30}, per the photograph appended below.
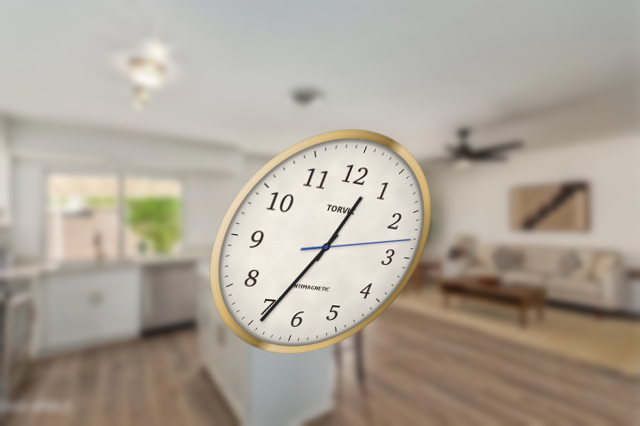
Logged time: {"hour": 12, "minute": 34, "second": 13}
